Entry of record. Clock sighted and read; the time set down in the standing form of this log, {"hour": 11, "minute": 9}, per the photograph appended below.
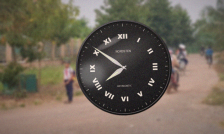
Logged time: {"hour": 7, "minute": 51}
